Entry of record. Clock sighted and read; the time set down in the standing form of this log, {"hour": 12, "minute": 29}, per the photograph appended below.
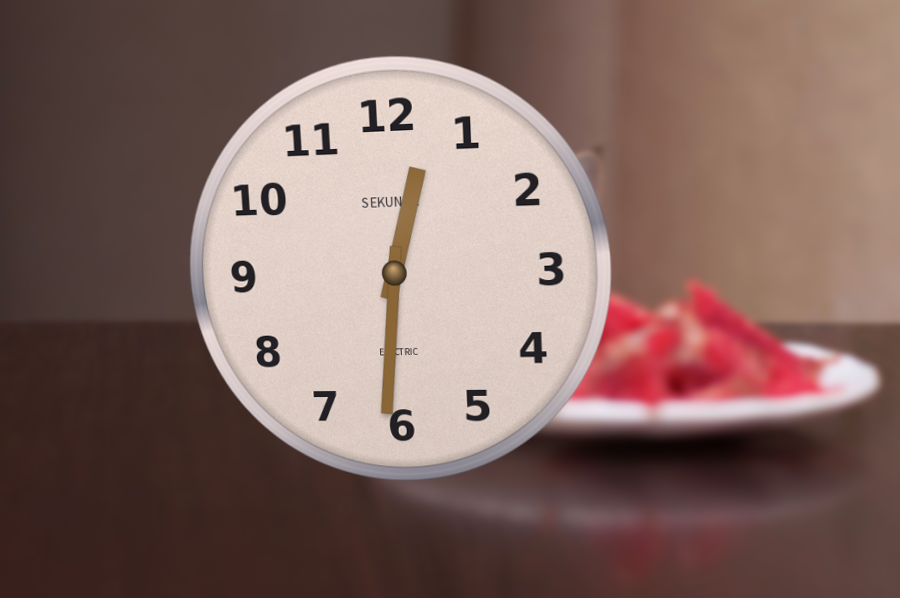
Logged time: {"hour": 12, "minute": 31}
